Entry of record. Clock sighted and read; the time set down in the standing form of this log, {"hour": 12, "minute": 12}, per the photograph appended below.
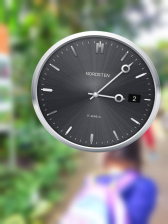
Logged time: {"hour": 3, "minute": 7}
